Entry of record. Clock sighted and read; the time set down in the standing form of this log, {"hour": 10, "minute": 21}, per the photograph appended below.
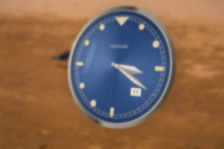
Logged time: {"hour": 3, "minute": 20}
